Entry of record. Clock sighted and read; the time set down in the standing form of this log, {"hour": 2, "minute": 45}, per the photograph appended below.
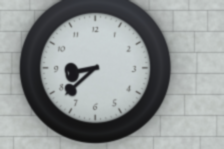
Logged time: {"hour": 8, "minute": 38}
